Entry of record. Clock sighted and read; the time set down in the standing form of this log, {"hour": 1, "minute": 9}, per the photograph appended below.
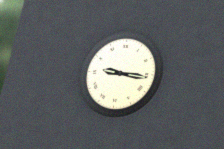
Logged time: {"hour": 9, "minute": 16}
